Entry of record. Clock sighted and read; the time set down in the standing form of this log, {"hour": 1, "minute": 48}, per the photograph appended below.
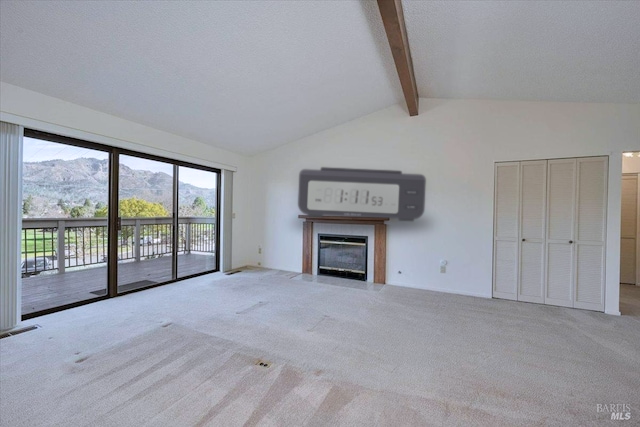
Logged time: {"hour": 1, "minute": 11}
